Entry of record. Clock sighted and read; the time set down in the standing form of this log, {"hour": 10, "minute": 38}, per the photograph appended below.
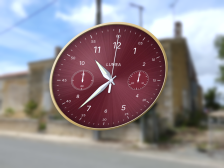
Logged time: {"hour": 10, "minute": 37}
